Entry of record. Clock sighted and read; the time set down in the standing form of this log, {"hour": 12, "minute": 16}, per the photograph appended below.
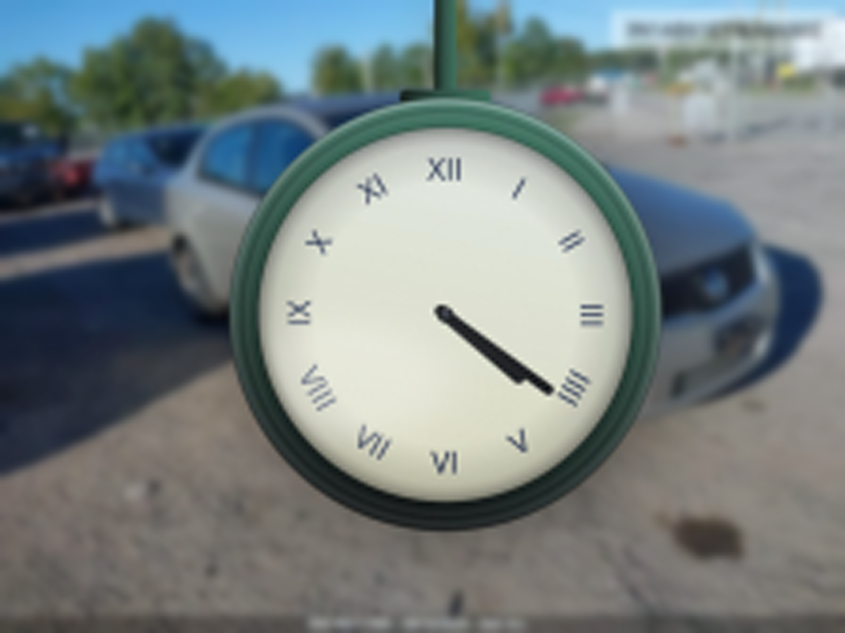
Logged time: {"hour": 4, "minute": 21}
